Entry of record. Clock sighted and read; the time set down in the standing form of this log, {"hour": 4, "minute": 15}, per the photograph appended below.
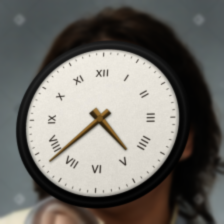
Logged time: {"hour": 4, "minute": 38}
